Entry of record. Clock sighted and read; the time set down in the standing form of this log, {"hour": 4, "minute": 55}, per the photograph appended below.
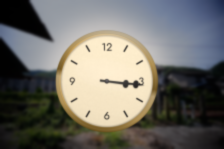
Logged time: {"hour": 3, "minute": 16}
